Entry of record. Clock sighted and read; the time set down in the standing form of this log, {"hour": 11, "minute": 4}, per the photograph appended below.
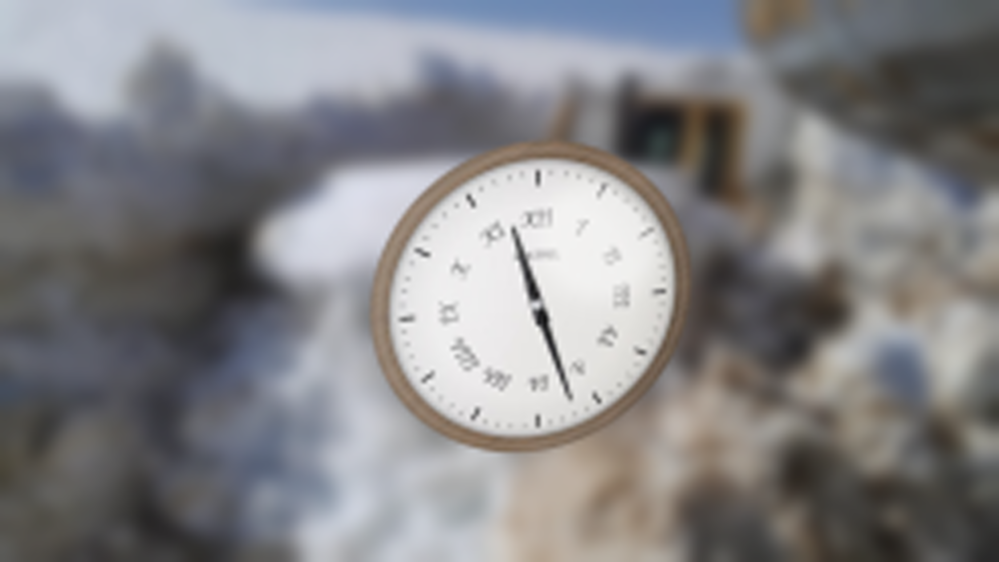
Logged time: {"hour": 11, "minute": 27}
